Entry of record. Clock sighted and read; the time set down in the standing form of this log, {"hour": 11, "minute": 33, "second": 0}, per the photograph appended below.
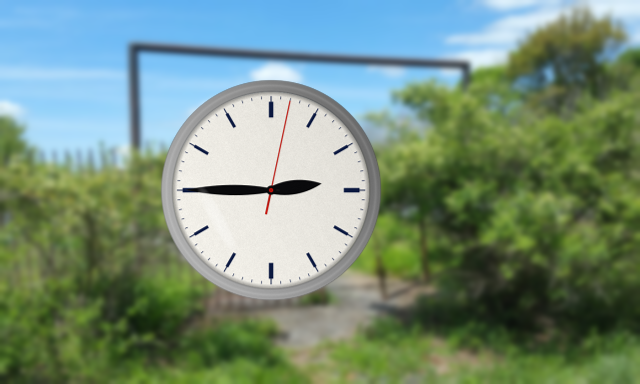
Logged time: {"hour": 2, "minute": 45, "second": 2}
